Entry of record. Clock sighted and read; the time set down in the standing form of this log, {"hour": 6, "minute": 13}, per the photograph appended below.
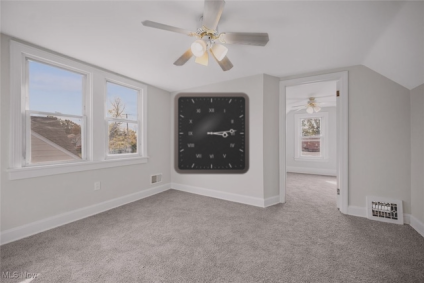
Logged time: {"hour": 3, "minute": 14}
